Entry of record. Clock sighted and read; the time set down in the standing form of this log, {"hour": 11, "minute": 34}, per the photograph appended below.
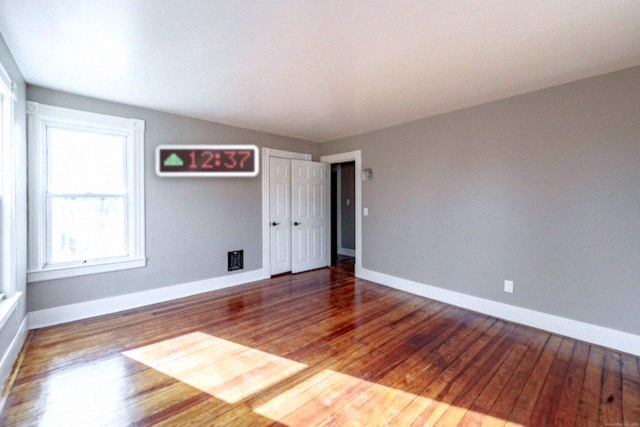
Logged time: {"hour": 12, "minute": 37}
